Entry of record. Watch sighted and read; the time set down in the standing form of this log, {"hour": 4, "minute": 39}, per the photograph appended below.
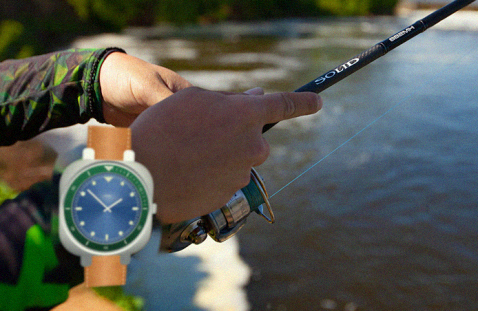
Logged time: {"hour": 1, "minute": 52}
